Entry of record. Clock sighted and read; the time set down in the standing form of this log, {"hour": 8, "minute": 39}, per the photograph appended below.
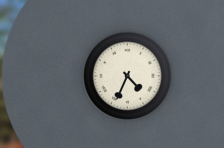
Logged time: {"hour": 4, "minute": 34}
